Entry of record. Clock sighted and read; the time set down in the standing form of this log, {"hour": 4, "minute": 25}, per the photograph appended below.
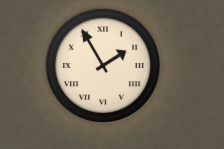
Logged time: {"hour": 1, "minute": 55}
